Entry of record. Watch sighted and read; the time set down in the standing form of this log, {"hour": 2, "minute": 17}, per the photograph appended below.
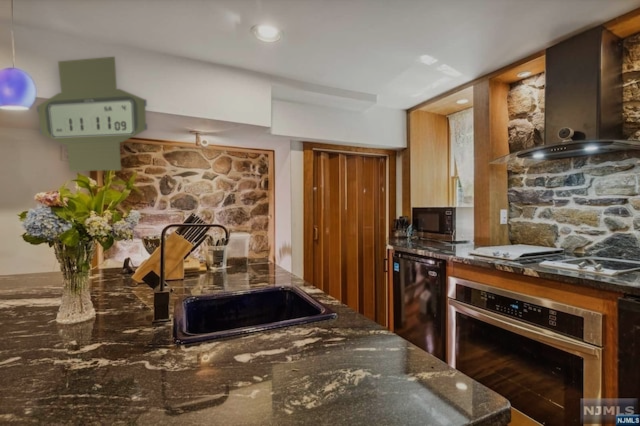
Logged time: {"hour": 11, "minute": 11}
